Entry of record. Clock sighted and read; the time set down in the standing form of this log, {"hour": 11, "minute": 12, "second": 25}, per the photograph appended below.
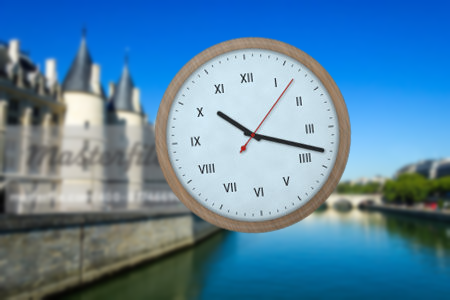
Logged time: {"hour": 10, "minute": 18, "second": 7}
